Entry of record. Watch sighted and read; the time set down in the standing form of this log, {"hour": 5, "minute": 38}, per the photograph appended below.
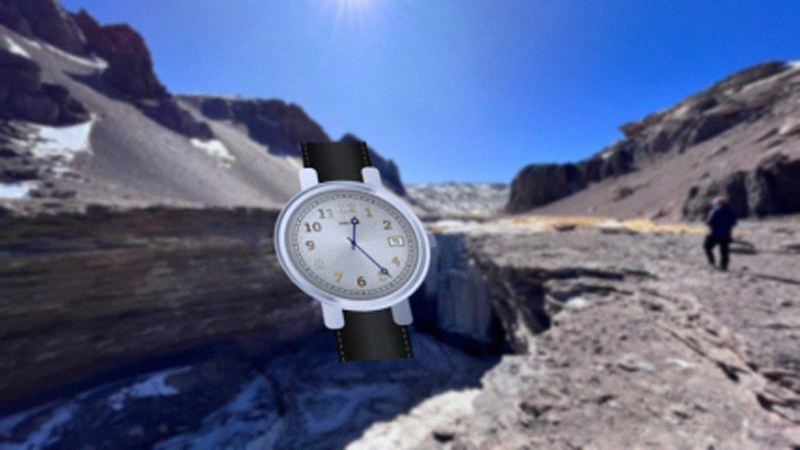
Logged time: {"hour": 12, "minute": 24}
